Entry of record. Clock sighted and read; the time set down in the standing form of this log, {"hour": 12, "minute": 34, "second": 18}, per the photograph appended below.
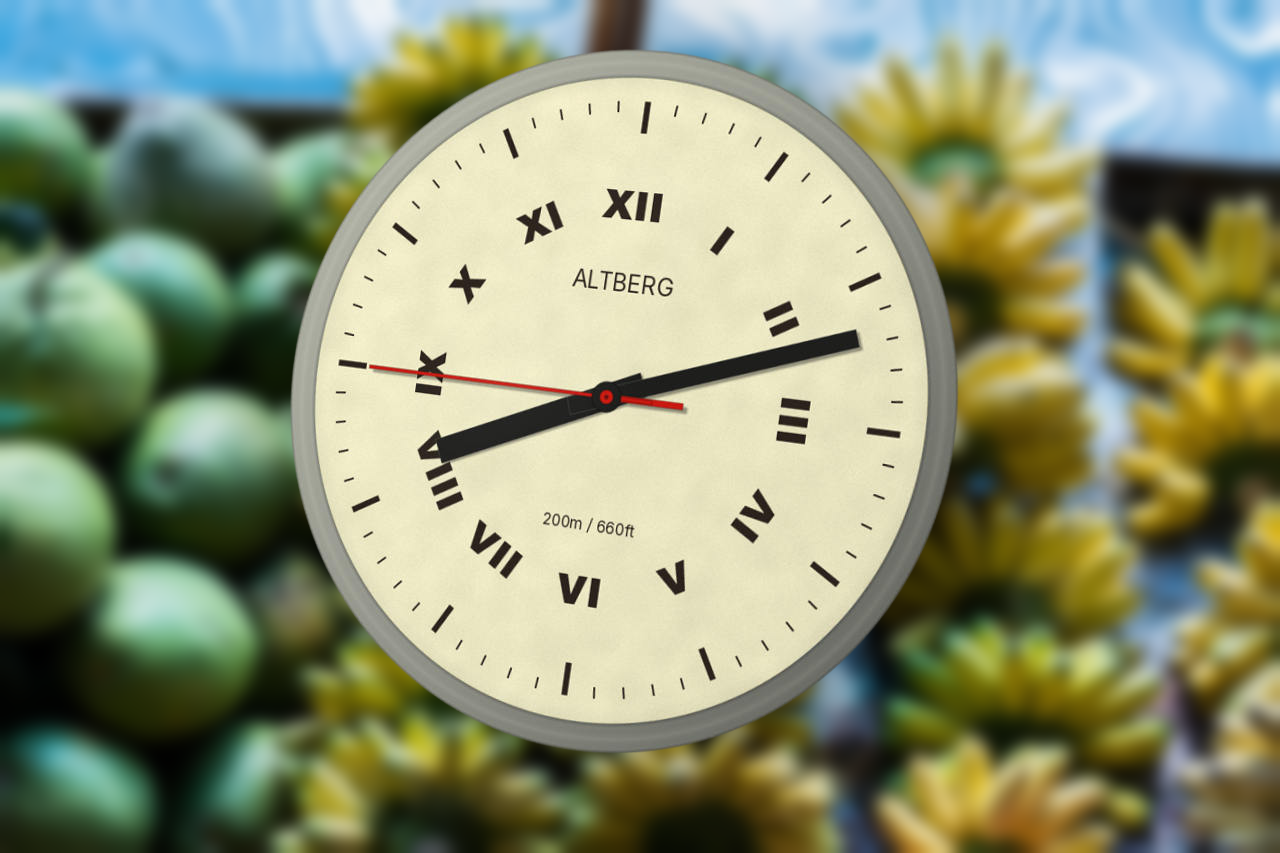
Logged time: {"hour": 8, "minute": 11, "second": 45}
